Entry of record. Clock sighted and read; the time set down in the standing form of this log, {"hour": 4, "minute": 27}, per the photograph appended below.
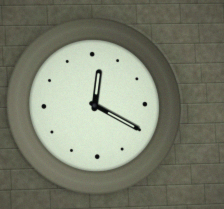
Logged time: {"hour": 12, "minute": 20}
